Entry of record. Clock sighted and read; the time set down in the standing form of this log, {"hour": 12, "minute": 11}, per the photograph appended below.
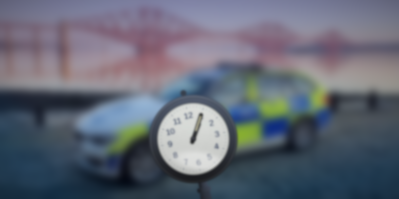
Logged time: {"hour": 1, "minute": 5}
